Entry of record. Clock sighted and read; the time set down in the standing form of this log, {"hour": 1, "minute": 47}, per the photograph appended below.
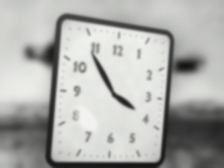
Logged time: {"hour": 3, "minute": 54}
